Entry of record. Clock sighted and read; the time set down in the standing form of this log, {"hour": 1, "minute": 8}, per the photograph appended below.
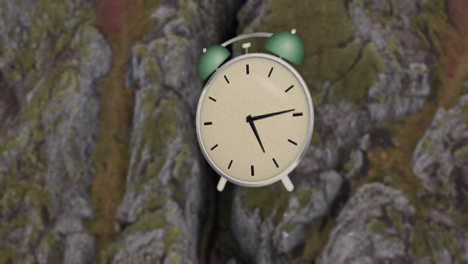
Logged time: {"hour": 5, "minute": 14}
